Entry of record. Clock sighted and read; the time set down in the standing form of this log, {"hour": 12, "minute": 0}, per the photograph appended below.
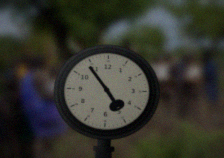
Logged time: {"hour": 4, "minute": 54}
